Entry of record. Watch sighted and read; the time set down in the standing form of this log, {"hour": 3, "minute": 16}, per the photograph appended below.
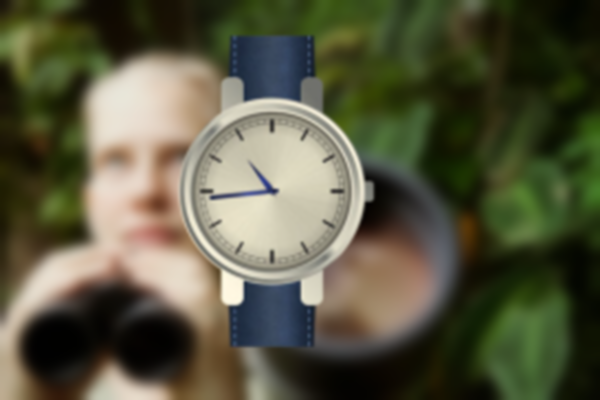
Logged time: {"hour": 10, "minute": 44}
